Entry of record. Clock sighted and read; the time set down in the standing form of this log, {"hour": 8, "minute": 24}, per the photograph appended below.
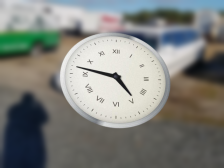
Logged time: {"hour": 4, "minute": 47}
